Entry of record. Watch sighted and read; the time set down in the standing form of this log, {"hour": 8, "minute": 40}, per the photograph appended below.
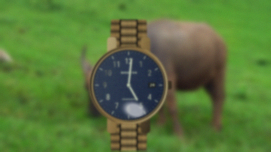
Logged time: {"hour": 5, "minute": 1}
